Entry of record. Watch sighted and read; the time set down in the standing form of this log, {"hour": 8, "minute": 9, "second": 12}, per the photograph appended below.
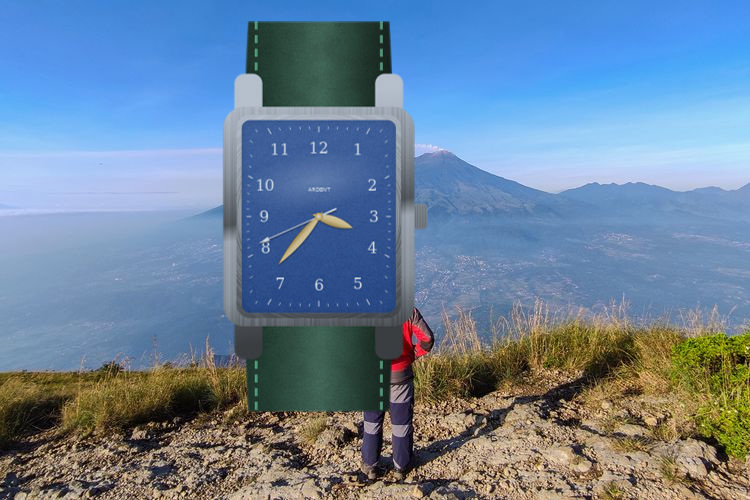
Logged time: {"hour": 3, "minute": 36, "second": 41}
